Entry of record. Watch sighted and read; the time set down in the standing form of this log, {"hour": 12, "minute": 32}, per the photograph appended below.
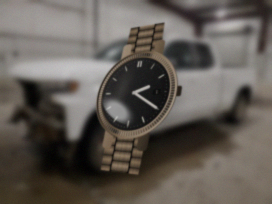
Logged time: {"hour": 2, "minute": 20}
